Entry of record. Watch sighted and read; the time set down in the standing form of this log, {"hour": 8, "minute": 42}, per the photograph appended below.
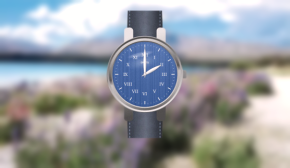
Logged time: {"hour": 2, "minute": 0}
